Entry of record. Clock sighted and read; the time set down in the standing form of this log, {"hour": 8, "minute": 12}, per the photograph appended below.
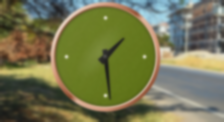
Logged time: {"hour": 1, "minute": 29}
